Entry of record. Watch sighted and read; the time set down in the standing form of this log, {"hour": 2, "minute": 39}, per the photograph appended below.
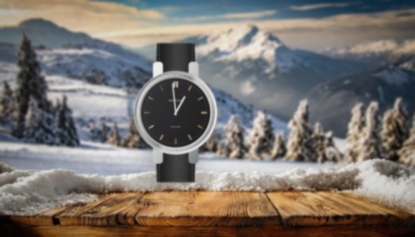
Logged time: {"hour": 12, "minute": 59}
